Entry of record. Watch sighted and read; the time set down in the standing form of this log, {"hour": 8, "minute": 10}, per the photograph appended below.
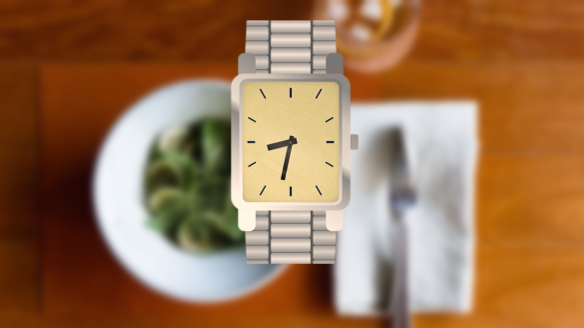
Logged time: {"hour": 8, "minute": 32}
